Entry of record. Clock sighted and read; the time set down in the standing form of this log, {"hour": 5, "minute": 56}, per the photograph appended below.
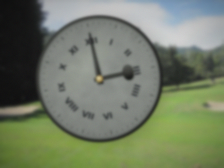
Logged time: {"hour": 3, "minute": 0}
